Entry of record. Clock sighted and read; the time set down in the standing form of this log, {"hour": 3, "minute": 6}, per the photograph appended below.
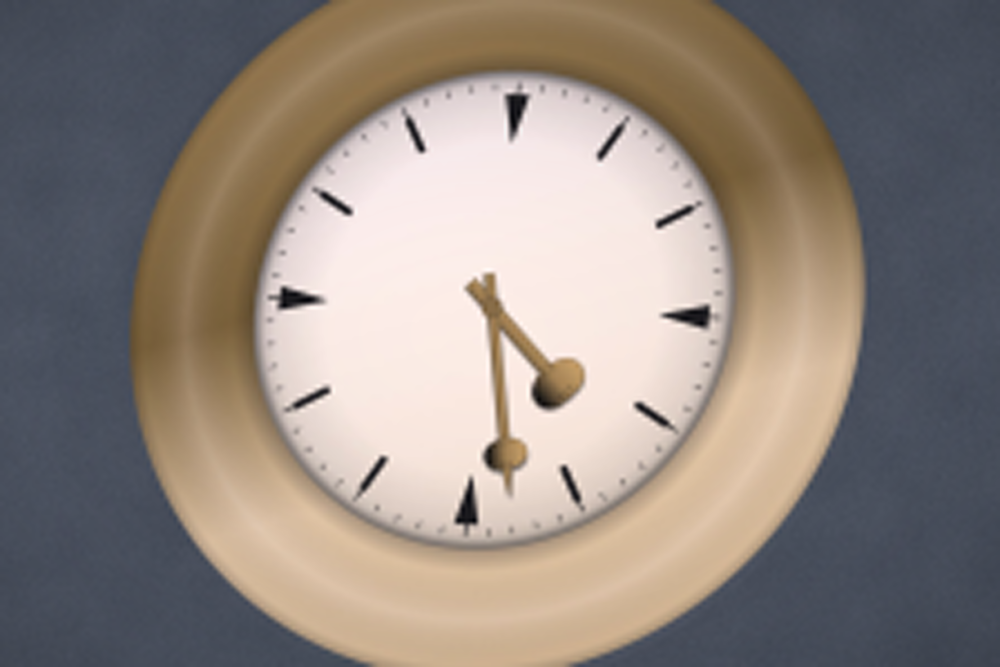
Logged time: {"hour": 4, "minute": 28}
